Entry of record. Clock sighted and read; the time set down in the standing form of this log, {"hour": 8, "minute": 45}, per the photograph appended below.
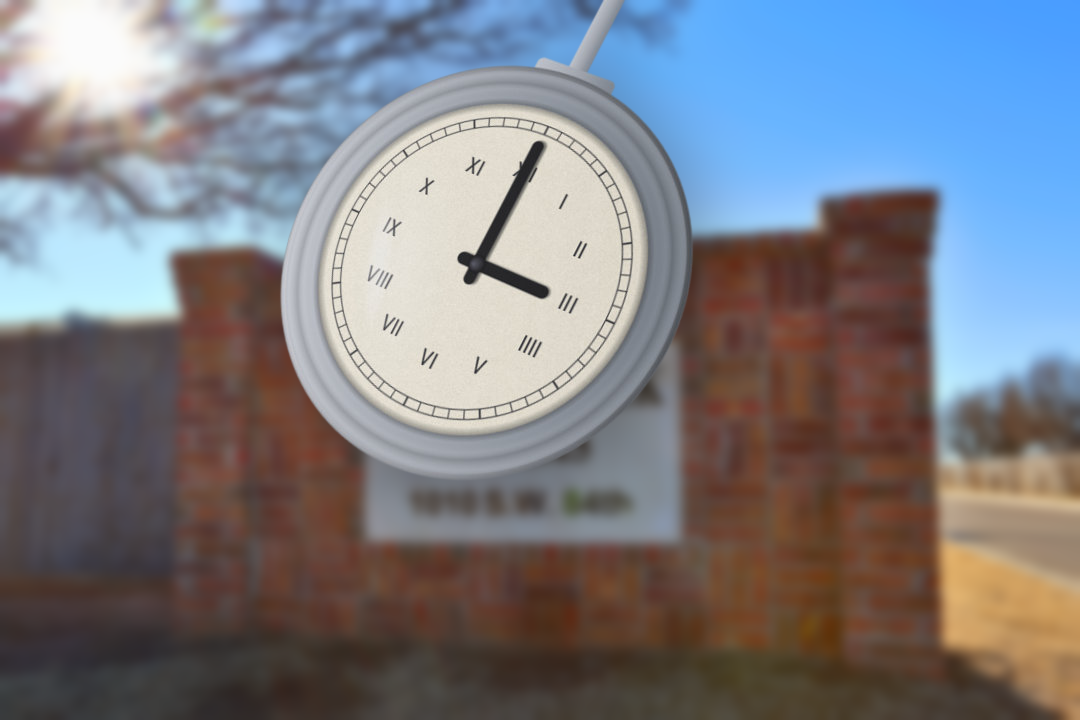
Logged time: {"hour": 3, "minute": 0}
